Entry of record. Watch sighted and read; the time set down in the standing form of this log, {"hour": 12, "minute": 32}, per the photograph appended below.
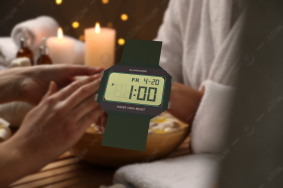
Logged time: {"hour": 1, "minute": 0}
